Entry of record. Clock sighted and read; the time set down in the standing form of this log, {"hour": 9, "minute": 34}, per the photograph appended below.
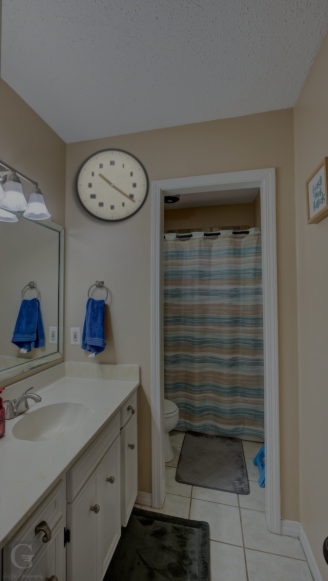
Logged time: {"hour": 10, "minute": 21}
